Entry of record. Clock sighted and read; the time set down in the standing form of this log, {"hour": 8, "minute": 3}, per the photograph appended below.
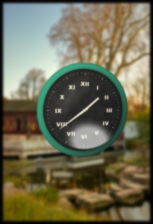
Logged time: {"hour": 1, "minute": 39}
